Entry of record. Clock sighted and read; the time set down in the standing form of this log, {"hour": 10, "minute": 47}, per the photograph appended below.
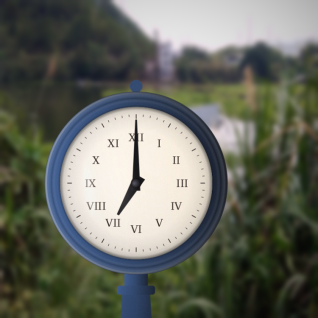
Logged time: {"hour": 7, "minute": 0}
